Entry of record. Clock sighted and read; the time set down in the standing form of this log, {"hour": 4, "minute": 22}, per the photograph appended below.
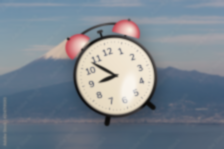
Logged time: {"hour": 8, "minute": 53}
